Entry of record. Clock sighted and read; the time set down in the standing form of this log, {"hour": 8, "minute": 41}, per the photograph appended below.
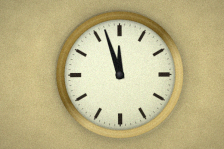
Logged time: {"hour": 11, "minute": 57}
